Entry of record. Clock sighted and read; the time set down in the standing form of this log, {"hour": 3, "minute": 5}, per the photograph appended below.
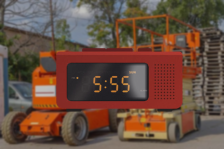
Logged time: {"hour": 5, "minute": 55}
